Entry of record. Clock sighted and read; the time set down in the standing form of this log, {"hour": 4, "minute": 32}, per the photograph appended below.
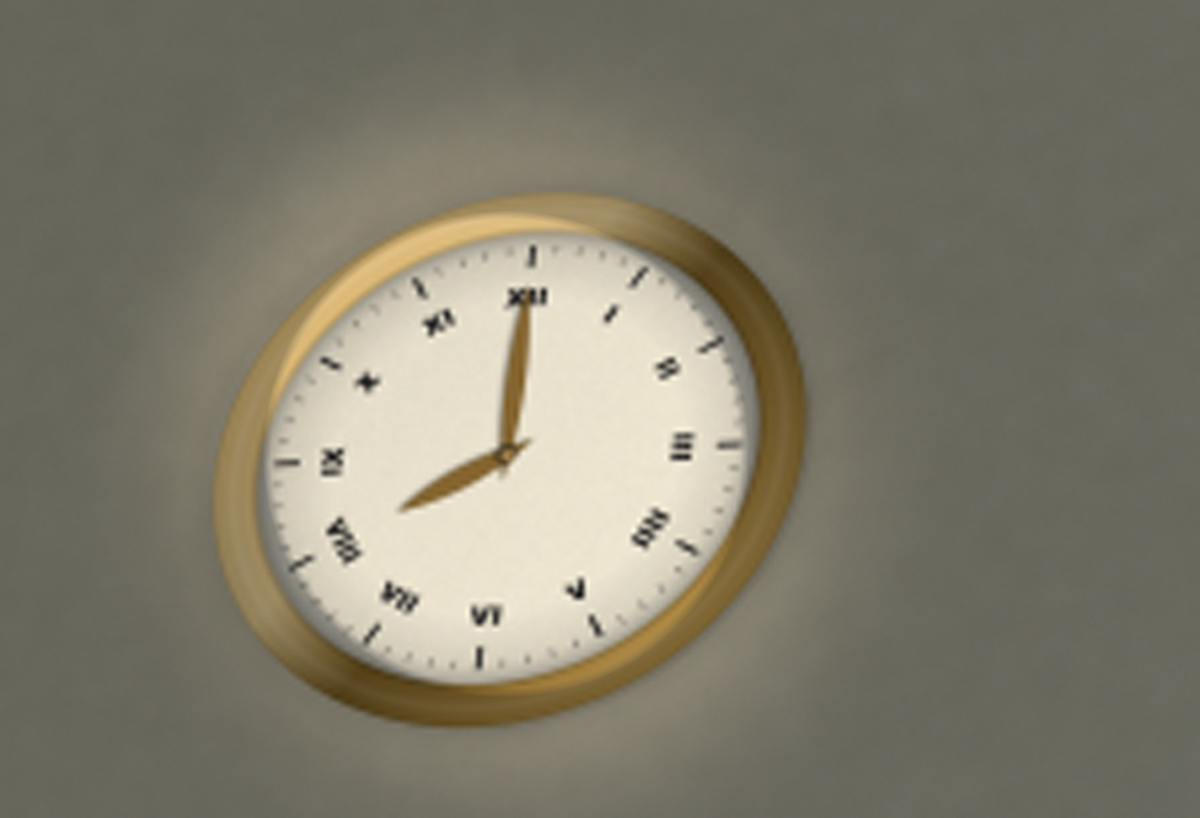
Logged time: {"hour": 8, "minute": 0}
